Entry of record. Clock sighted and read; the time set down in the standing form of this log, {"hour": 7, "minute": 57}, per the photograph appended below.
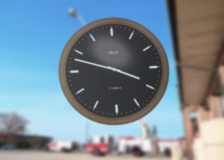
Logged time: {"hour": 3, "minute": 48}
